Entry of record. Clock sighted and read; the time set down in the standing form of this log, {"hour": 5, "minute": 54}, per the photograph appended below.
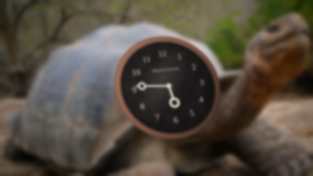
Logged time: {"hour": 5, "minute": 46}
